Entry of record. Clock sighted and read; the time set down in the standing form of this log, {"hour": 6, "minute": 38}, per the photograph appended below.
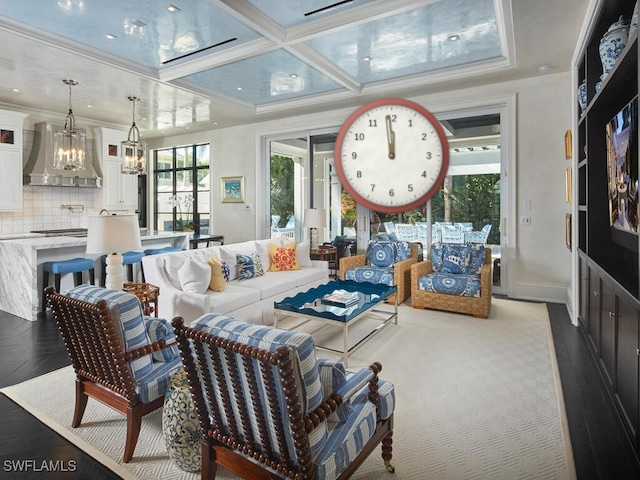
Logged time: {"hour": 11, "minute": 59}
